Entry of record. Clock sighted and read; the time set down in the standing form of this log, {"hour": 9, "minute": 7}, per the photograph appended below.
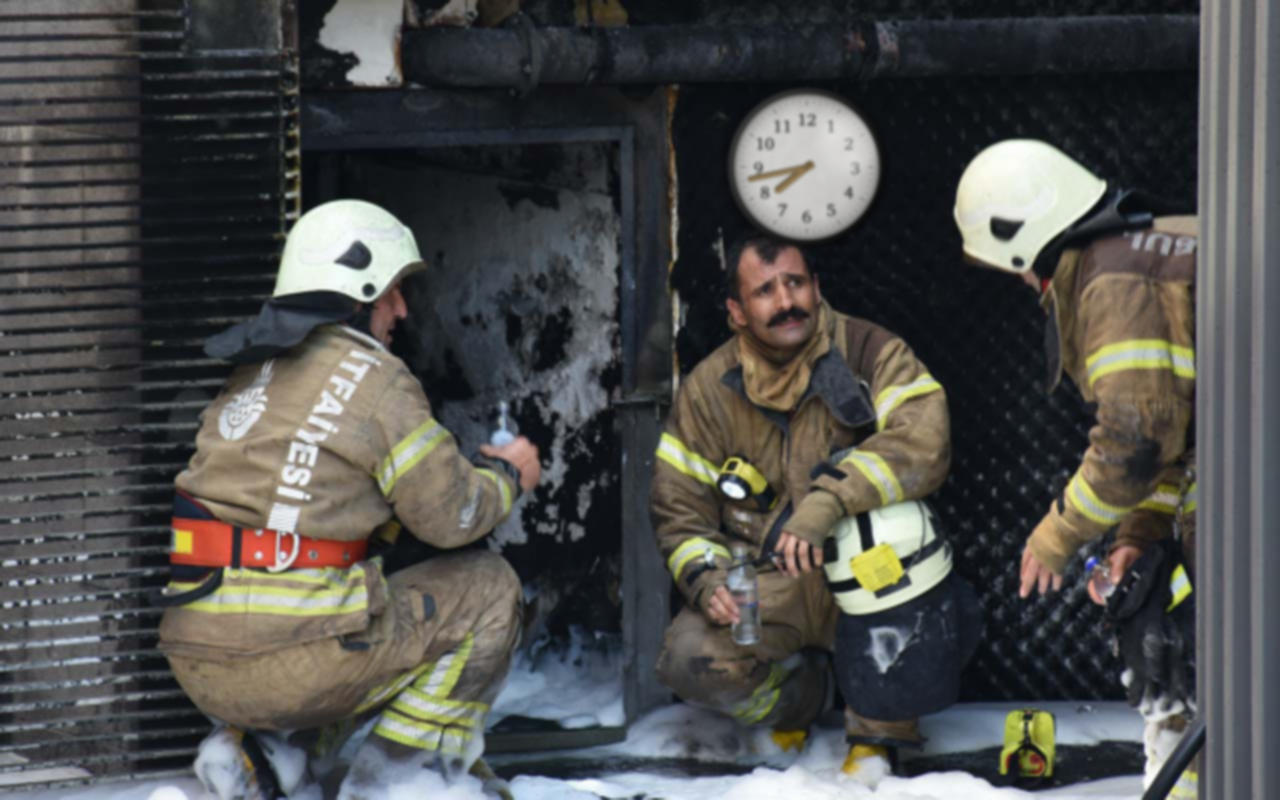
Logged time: {"hour": 7, "minute": 43}
